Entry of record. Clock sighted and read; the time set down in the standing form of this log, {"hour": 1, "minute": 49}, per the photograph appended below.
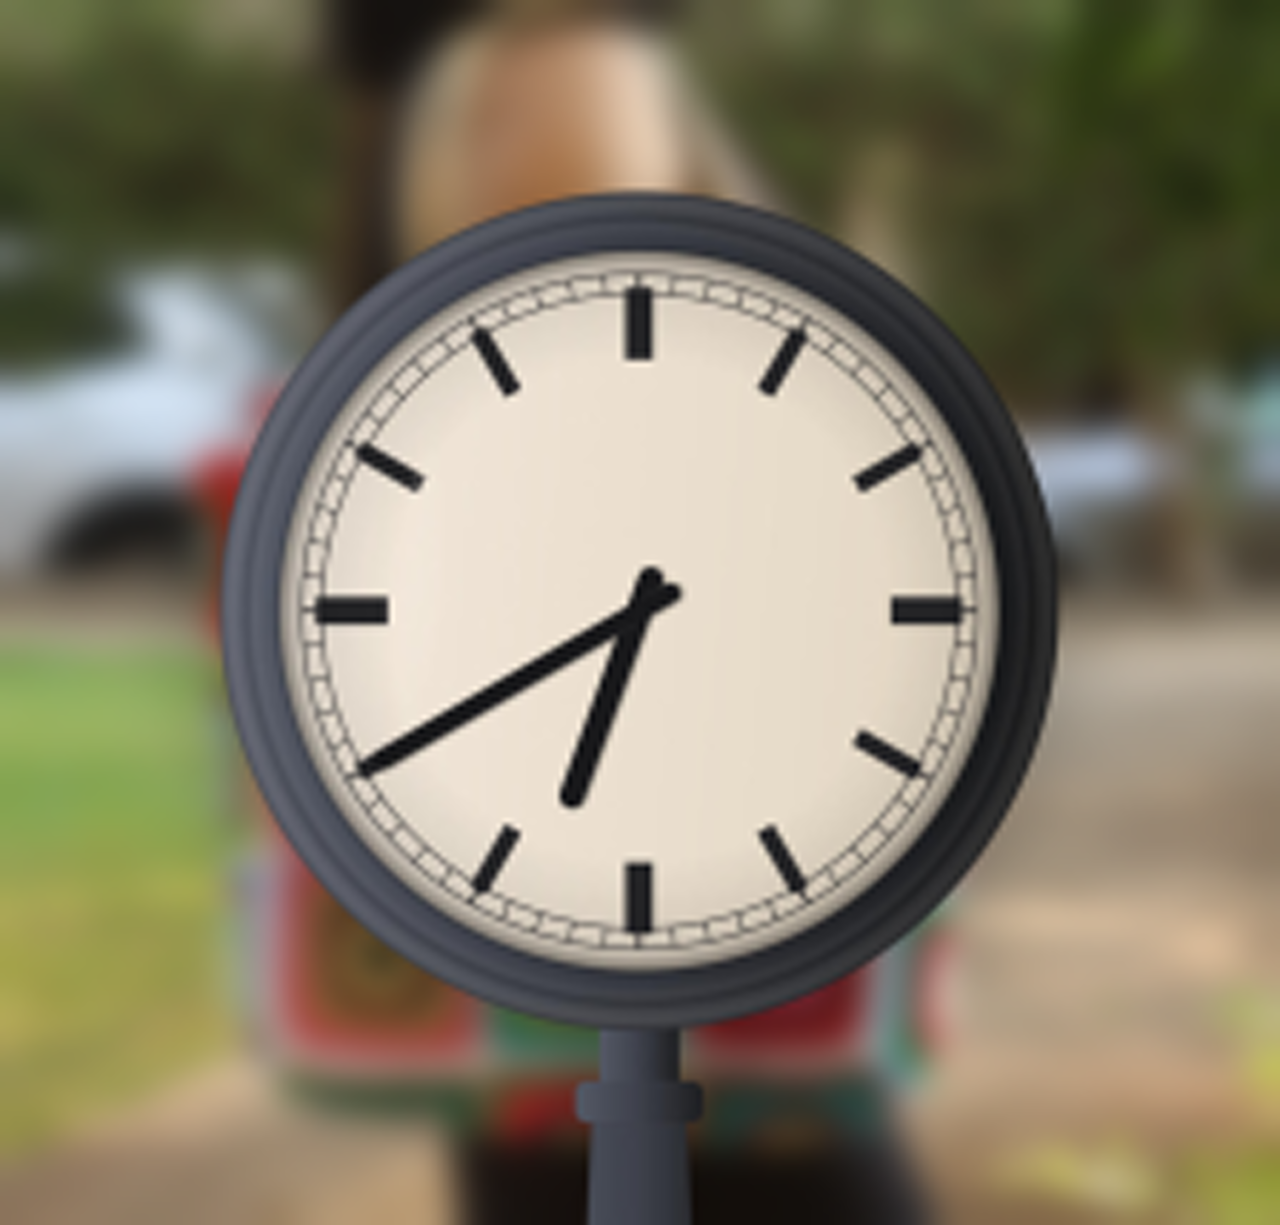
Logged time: {"hour": 6, "minute": 40}
